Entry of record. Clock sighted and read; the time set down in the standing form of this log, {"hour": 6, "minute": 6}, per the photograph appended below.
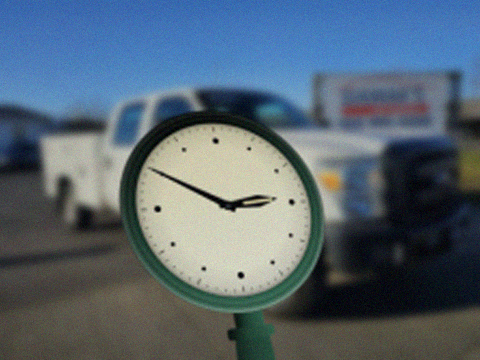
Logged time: {"hour": 2, "minute": 50}
